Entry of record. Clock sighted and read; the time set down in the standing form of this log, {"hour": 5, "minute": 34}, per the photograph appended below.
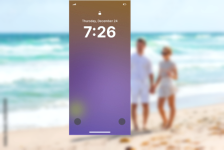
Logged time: {"hour": 7, "minute": 26}
